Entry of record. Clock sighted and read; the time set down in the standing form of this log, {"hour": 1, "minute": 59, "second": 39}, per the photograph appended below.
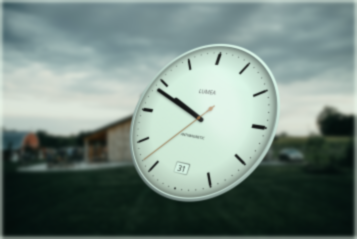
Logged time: {"hour": 9, "minute": 48, "second": 37}
